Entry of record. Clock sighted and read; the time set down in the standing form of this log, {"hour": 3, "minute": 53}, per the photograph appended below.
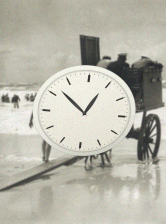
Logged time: {"hour": 12, "minute": 52}
